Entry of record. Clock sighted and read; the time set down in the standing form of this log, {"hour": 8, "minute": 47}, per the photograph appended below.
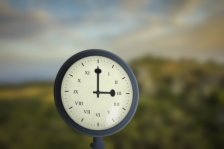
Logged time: {"hour": 3, "minute": 0}
